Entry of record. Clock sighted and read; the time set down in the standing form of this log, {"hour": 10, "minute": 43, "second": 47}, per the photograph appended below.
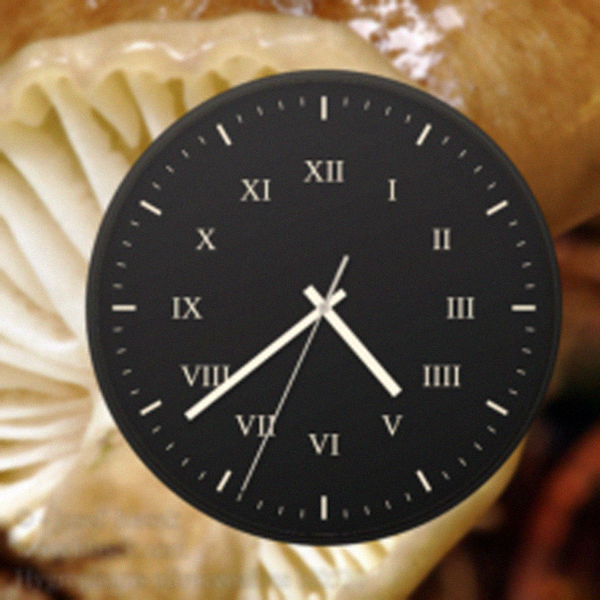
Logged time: {"hour": 4, "minute": 38, "second": 34}
